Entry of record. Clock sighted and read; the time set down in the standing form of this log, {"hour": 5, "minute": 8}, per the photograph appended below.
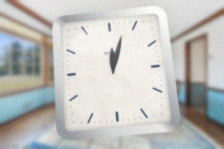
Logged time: {"hour": 12, "minute": 3}
